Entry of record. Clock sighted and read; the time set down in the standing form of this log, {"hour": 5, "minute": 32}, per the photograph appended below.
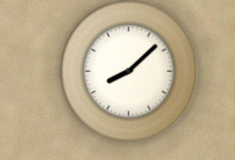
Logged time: {"hour": 8, "minute": 8}
